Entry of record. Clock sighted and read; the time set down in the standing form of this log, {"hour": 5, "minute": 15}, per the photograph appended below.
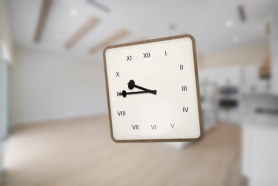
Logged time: {"hour": 9, "minute": 45}
